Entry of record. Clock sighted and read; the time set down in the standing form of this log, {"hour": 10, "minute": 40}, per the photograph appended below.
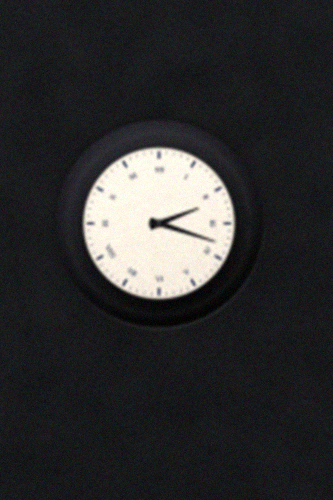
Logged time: {"hour": 2, "minute": 18}
